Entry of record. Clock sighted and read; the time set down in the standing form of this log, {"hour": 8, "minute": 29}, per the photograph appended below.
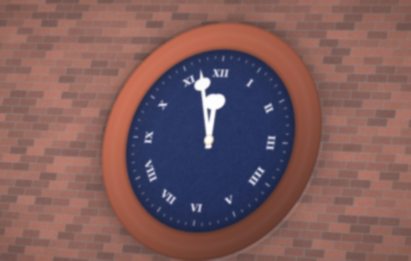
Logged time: {"hour": 11, "minute": 57}
